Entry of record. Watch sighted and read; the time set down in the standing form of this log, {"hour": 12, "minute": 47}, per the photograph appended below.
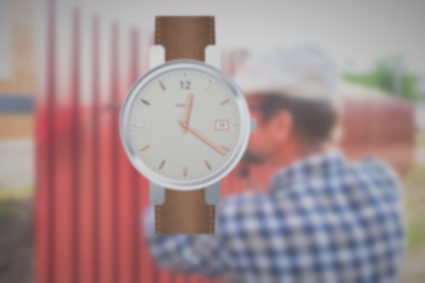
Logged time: {"hour": 12, "minute": 21}
